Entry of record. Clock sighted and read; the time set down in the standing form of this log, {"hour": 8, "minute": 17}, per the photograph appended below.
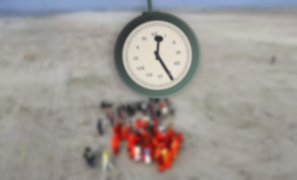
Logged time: {"hour": 12, "minute": 26}
